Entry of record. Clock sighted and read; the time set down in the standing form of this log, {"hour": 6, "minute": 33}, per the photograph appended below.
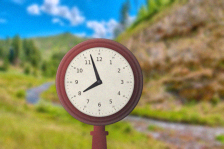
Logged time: {"hour": 7, "minute": 57}
